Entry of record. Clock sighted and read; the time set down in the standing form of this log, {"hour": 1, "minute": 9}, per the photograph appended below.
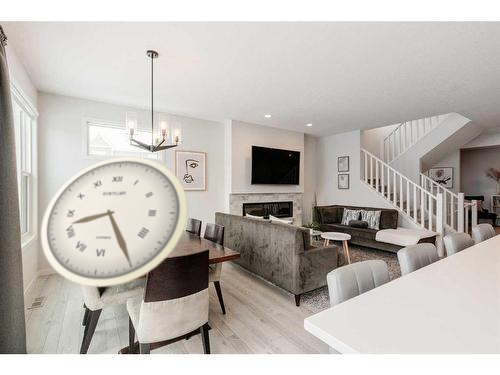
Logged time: {"hour": 8, "minute": 25}
